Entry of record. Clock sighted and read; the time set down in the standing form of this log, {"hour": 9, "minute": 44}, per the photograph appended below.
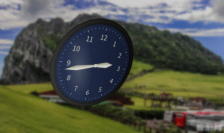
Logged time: {"hour": 2, "minute": 43}
